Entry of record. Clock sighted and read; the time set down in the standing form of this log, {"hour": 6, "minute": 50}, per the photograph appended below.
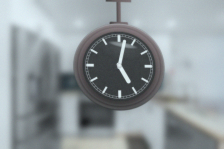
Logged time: {"hour": 5, "minute": 2}
